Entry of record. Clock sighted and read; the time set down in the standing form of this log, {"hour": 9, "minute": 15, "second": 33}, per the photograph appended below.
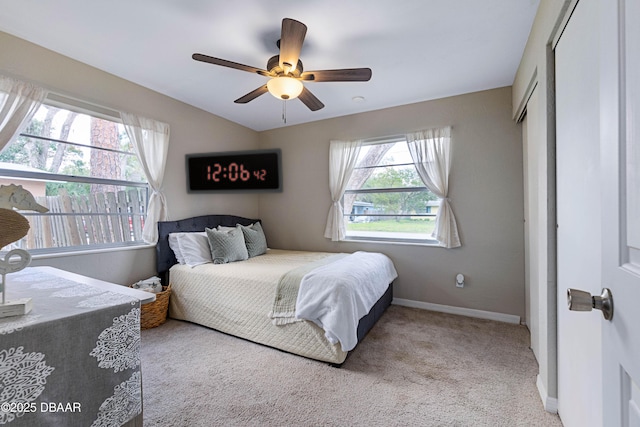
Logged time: {"hour": 12, "minute": 6, "second": 42}
